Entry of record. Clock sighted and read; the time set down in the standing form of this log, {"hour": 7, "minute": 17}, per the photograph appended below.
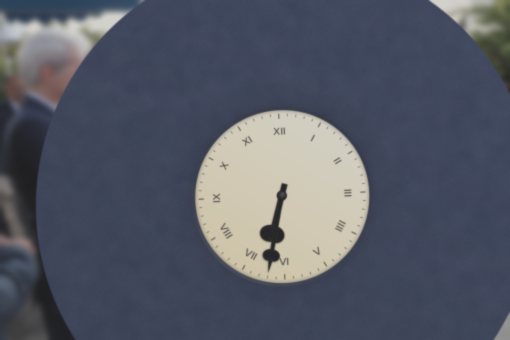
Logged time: {"hour": 6, "minute": 32}
